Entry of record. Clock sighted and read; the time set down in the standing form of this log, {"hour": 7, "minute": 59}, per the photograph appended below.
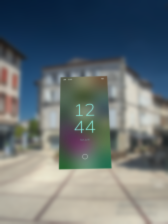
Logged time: {"hour": 12, "minute": 44}
